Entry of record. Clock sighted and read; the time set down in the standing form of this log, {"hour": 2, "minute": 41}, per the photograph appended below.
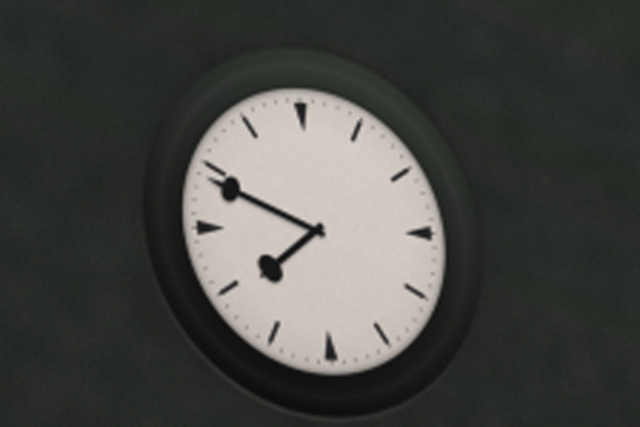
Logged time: {"hour": 7, "minute": 49}
